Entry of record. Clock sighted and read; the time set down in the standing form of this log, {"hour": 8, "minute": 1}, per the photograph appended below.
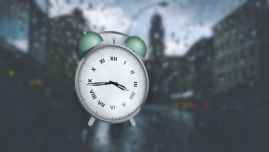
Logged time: {"hour": 3, "minute": 44}
